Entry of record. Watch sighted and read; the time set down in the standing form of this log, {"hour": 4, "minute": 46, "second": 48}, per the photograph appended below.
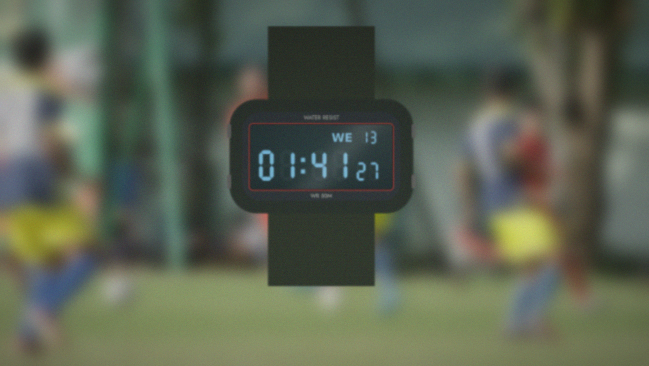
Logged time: {"hour": 1, "minute": 41, "second": 27}
